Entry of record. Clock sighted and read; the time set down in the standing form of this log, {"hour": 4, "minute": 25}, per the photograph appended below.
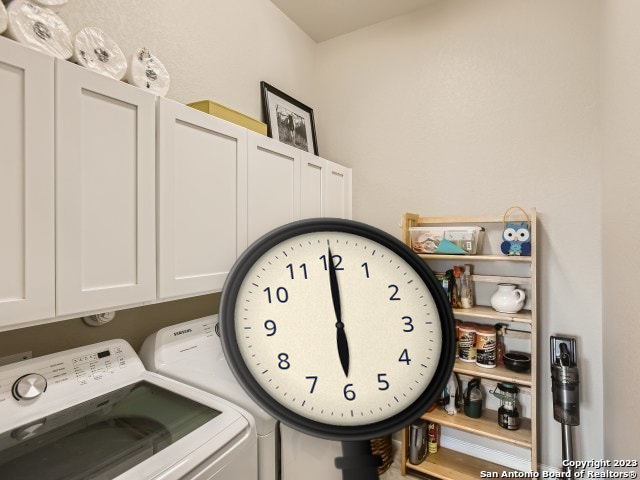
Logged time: {"hour": 6, "minute": 0}
